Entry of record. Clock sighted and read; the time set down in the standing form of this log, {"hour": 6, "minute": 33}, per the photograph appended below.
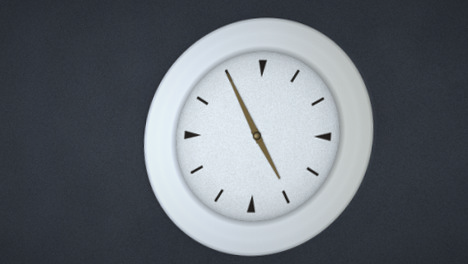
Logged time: {"hour": 4, "minute": 55}
